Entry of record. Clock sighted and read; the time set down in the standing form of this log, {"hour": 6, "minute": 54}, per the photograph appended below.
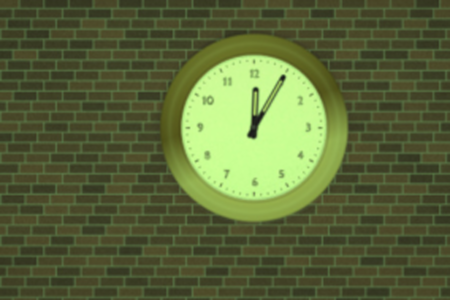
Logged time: {"hour": 12, "minute": 5}
